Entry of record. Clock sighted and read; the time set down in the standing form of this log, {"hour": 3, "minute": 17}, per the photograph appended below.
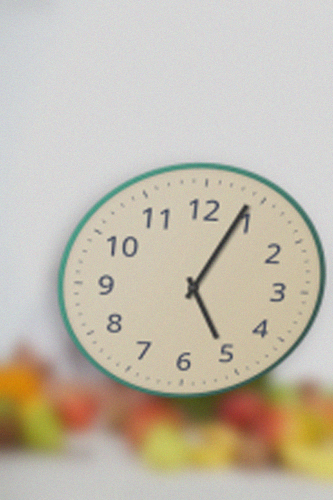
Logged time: {"hour": 5, "minute": 4}
